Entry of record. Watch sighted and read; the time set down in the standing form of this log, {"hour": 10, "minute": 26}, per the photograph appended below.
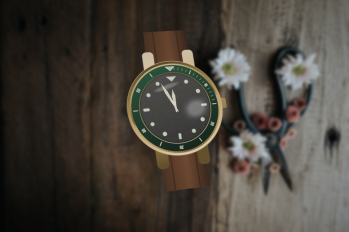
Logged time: {"hour": 11, "minute": 56}
